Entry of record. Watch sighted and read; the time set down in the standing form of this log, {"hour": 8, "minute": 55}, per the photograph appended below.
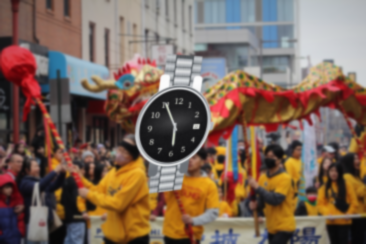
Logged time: {"hour": 5, "minute": 55}
